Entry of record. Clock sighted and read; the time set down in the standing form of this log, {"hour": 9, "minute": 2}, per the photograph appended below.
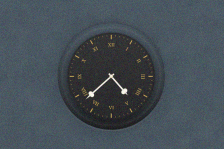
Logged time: {"hour": 4, "minute": 38}
